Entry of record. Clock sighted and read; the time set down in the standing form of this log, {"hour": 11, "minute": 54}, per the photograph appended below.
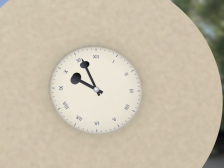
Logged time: {"hour": 9, "minute": 56}
